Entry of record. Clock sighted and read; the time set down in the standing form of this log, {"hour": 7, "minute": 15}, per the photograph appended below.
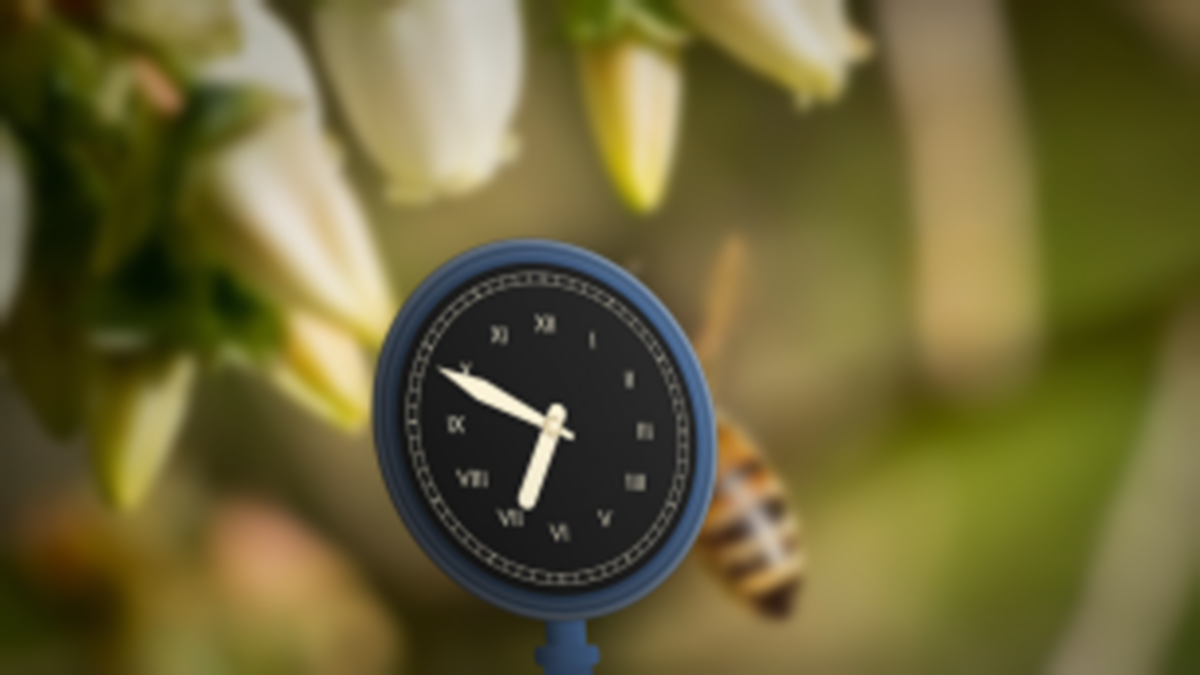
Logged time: {"hour": 6, "minute": 49}
